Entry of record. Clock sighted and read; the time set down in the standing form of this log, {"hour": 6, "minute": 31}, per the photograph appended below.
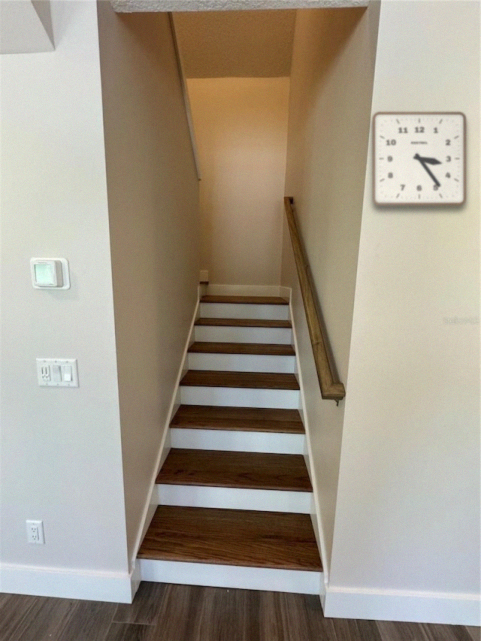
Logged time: {"hour": 3, "minute": 24}
